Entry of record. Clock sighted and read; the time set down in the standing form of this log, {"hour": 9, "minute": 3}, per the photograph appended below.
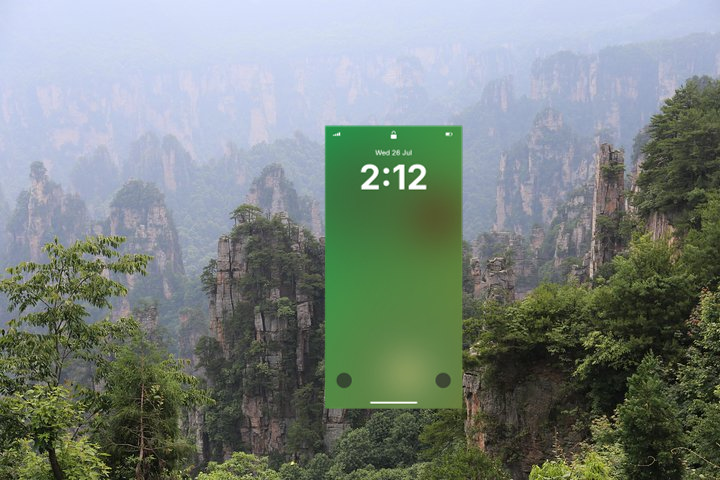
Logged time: {"hour": 2, "minute": 12}
